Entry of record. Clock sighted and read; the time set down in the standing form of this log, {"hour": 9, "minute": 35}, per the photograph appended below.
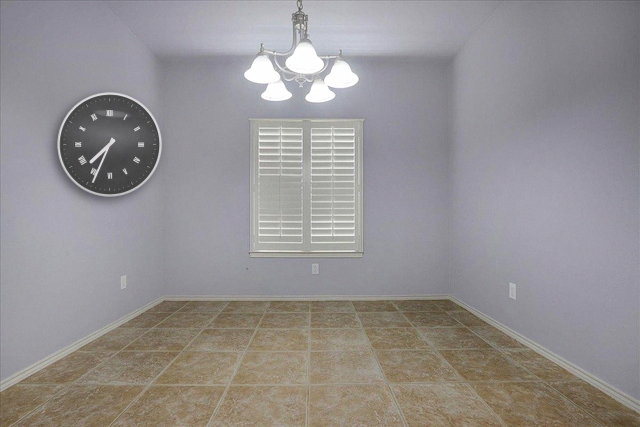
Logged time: {"hour": 7, "minute": 34}
